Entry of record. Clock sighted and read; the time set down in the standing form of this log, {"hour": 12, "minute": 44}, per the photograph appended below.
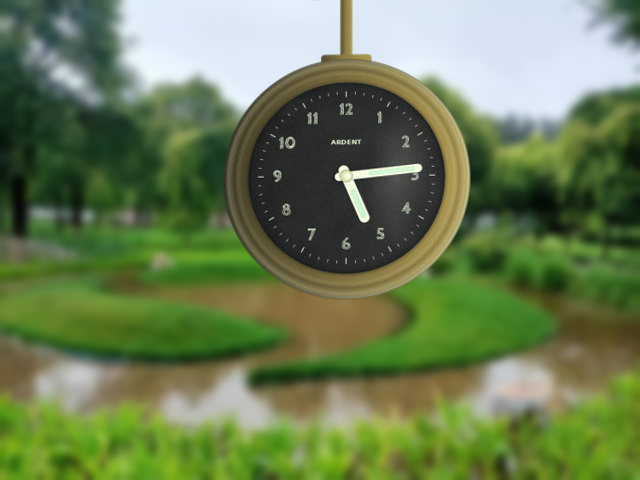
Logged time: {"hour": 5, "minute": 14}
